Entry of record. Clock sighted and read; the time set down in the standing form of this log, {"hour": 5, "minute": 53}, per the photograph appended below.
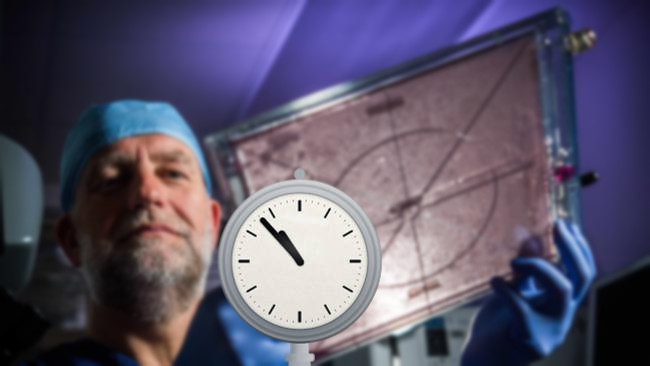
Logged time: {"hour": 10, "minute": 53}
